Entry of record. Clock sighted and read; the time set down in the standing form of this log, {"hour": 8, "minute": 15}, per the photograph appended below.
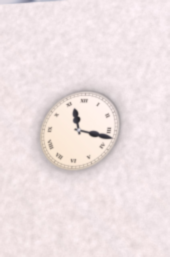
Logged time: {"hour": 11, "minute": 17}
